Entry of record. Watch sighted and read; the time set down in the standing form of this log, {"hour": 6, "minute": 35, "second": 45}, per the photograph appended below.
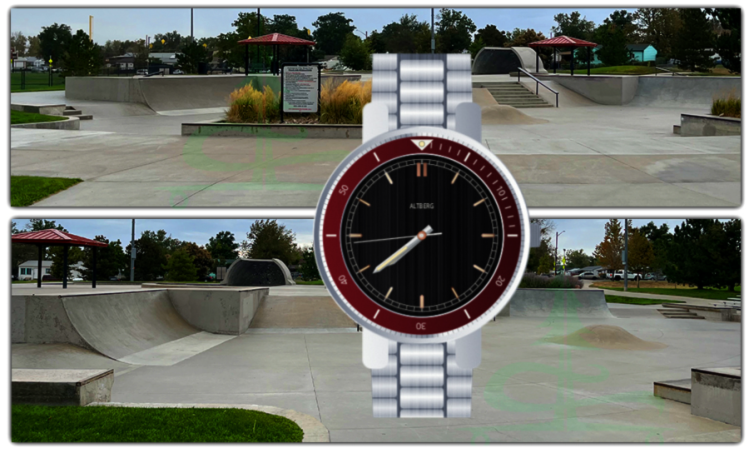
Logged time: {"hour": 7, "minute": 38, "second": 44}
